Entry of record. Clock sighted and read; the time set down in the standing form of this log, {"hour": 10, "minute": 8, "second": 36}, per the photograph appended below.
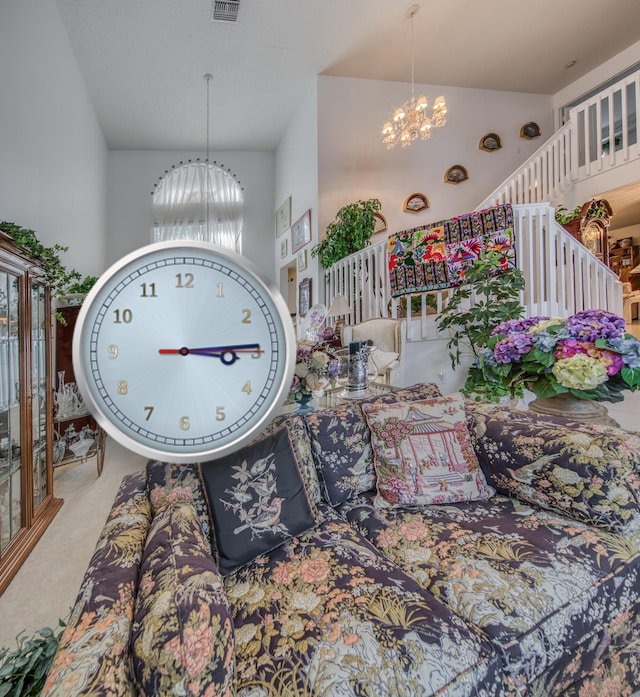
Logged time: {"hour": 3, "minute": 14, "second": 15}
